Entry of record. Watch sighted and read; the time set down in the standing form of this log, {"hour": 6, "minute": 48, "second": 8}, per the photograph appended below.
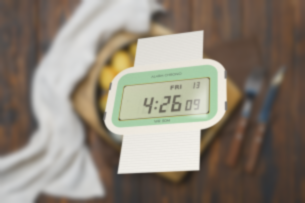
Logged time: {"hour": 4, "minute": 26, "second": 9}
